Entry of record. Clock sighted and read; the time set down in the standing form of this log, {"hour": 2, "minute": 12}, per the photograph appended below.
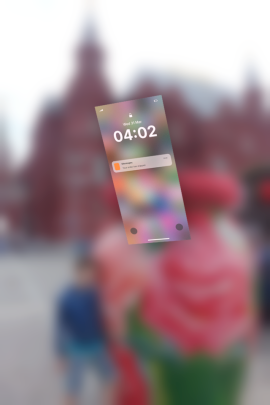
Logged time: {"hour": 4, "minute": 2}
